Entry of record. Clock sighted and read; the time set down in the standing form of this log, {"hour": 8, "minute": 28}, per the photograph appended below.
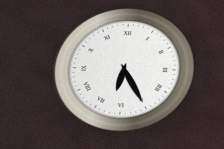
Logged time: {"hour": 6, "minute": 25}
